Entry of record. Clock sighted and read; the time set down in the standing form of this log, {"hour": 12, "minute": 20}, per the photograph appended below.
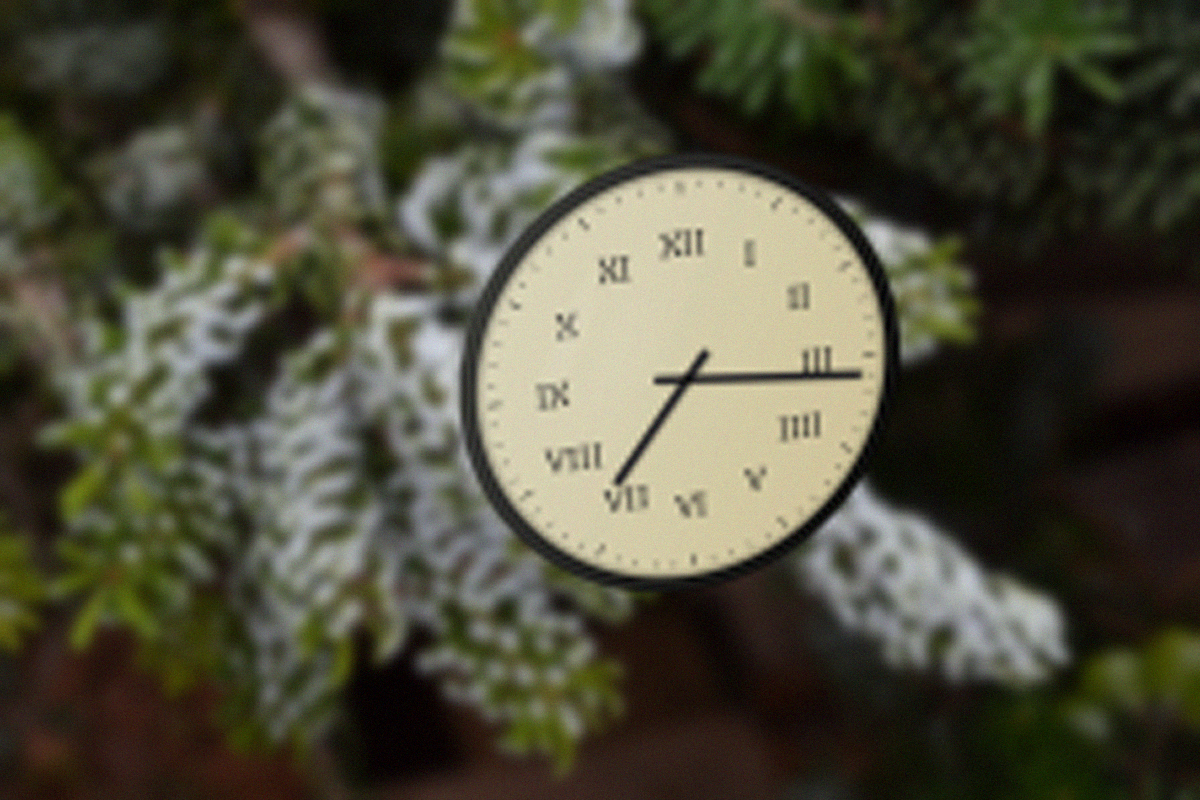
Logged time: {"hour": 7, "minute": 16}
